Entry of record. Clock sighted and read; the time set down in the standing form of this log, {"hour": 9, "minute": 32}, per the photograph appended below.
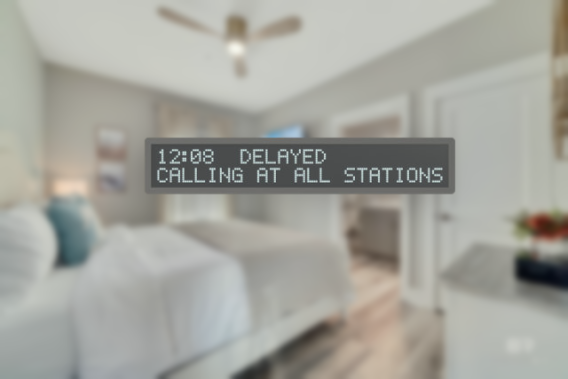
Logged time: {"hour": 12, "minute": 8}
